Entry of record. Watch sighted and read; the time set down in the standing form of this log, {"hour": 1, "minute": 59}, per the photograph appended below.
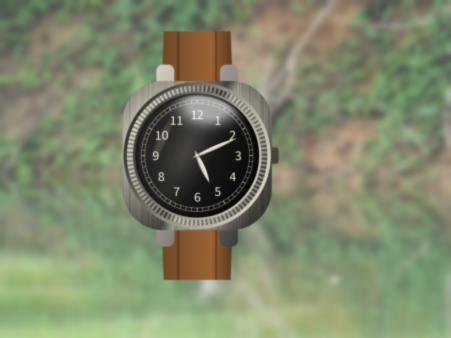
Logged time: {"hour": 5, "minute": 11}
